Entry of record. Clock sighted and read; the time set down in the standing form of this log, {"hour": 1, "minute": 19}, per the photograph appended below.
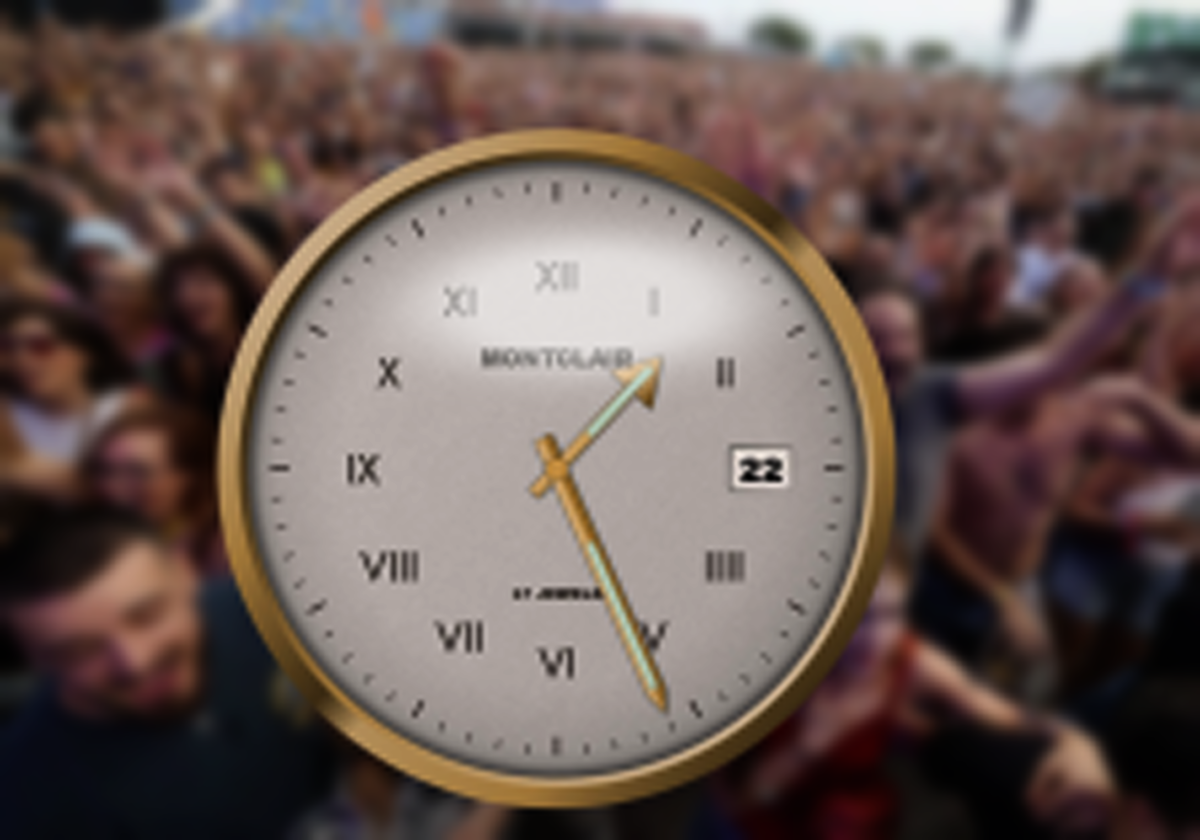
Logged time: {"hour": 1, "minute": 26}
